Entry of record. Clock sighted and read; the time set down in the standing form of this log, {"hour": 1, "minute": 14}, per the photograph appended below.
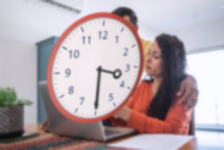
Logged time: {"hour": 3, "minute": 30}
